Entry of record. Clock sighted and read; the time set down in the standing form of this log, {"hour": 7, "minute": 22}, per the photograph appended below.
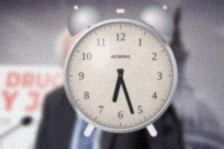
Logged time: {"hour": 6, "minute": 27}
